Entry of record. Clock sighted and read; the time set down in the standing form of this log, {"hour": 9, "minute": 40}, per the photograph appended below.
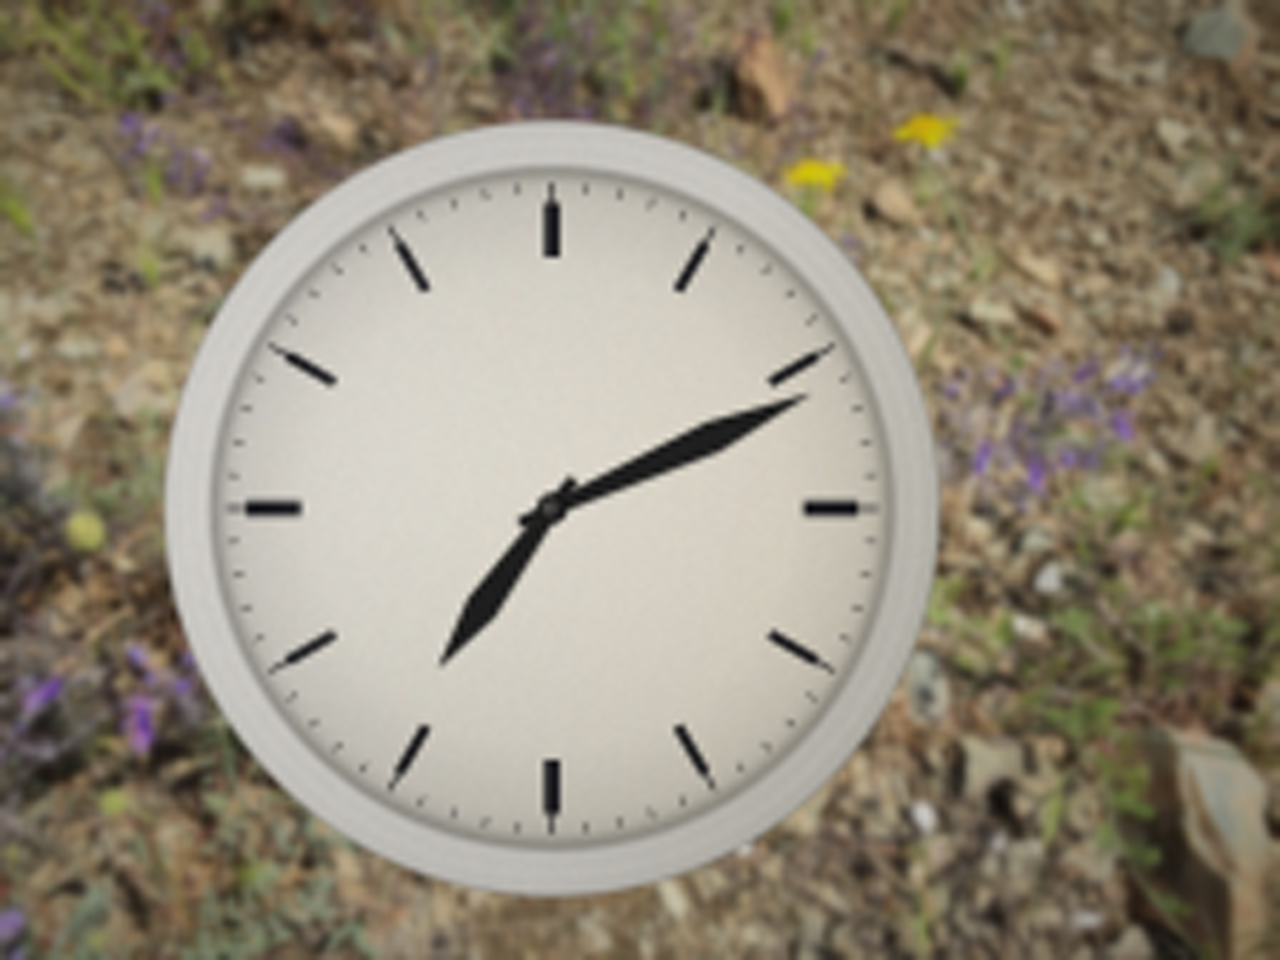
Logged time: {"hour": 7, "minute": 11}
